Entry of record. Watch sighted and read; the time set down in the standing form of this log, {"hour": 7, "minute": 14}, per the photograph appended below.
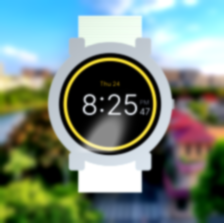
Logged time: {"hour": 8, "minute": 25}
